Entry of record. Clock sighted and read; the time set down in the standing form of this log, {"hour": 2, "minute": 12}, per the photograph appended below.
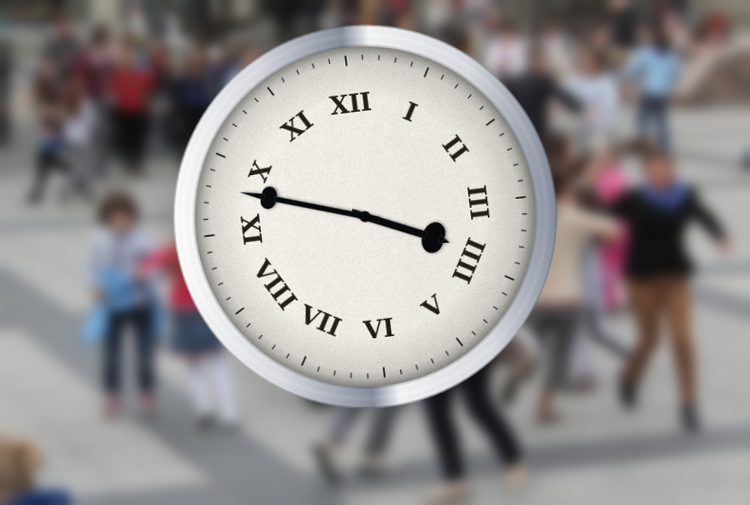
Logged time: {"hour": 3, "minute": 48}
